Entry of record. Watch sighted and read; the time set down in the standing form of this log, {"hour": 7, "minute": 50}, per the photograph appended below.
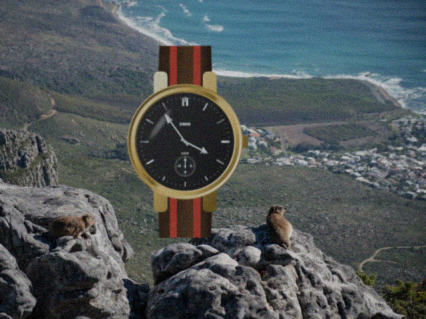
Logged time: {"hour": 3, "minute": 54}
